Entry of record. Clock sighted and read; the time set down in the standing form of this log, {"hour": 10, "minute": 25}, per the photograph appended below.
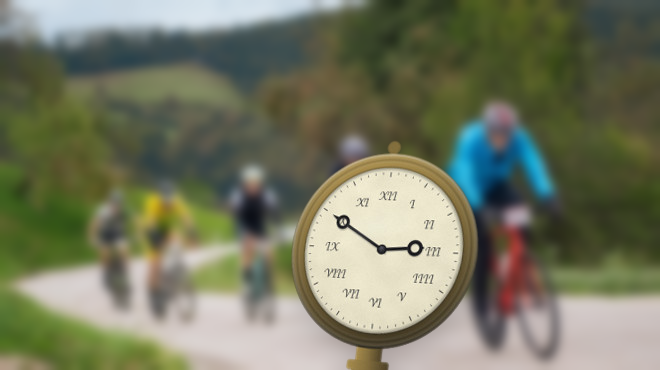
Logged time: {"hour": 2, "minute": 50}
